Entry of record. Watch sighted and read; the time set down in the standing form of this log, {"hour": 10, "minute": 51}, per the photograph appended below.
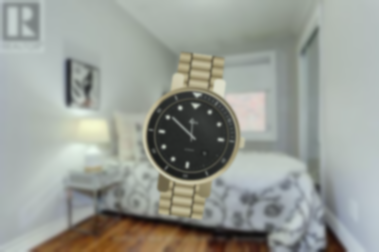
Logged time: {"hour": 11, "minute": 51}
